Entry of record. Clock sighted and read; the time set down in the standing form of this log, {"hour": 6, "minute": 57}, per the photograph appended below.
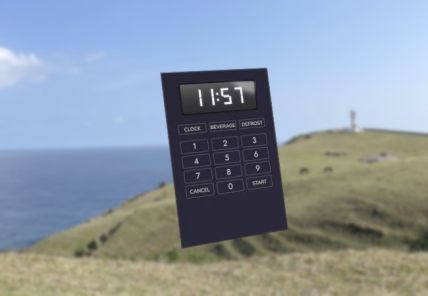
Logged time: {"hour": 11, "minute": 57}
